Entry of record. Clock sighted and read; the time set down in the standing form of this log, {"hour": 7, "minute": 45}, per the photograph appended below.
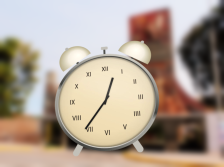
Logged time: {"hour": 12, "minute": 36}
